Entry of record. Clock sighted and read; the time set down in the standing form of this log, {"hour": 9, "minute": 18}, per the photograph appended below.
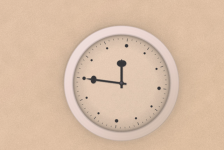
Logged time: {"hour": 11, "minute": 45}
